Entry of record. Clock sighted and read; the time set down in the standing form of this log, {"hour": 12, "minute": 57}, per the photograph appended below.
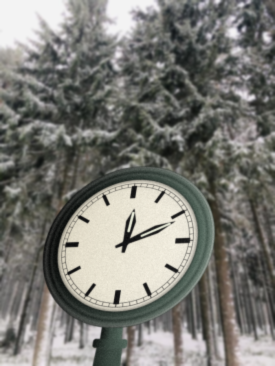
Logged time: {"hour": 12, "minute": 11}
